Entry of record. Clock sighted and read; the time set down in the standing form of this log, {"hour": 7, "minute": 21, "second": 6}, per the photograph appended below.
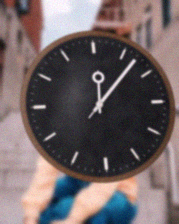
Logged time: {"hour": 12, "minute": 7, "second": 7}
